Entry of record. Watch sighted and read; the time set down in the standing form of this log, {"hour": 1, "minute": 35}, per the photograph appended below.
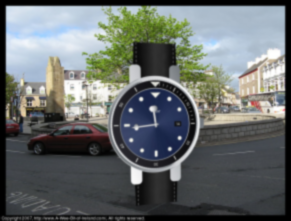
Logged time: {"hour": 11, "minute": 44}
